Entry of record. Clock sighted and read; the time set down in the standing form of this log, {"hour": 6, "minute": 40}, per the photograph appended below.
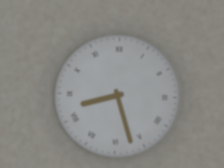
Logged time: {"hour": 8, "minute": 27}
